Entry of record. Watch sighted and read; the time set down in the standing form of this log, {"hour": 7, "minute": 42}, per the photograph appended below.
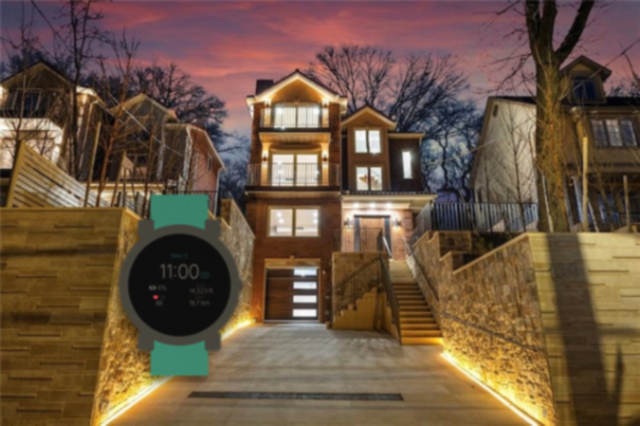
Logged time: {"hour": 11, "minute": 0}
